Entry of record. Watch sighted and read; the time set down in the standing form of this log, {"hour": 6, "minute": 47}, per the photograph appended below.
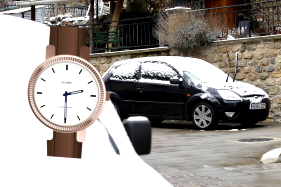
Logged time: {"hour": 2, "minute": 30}
